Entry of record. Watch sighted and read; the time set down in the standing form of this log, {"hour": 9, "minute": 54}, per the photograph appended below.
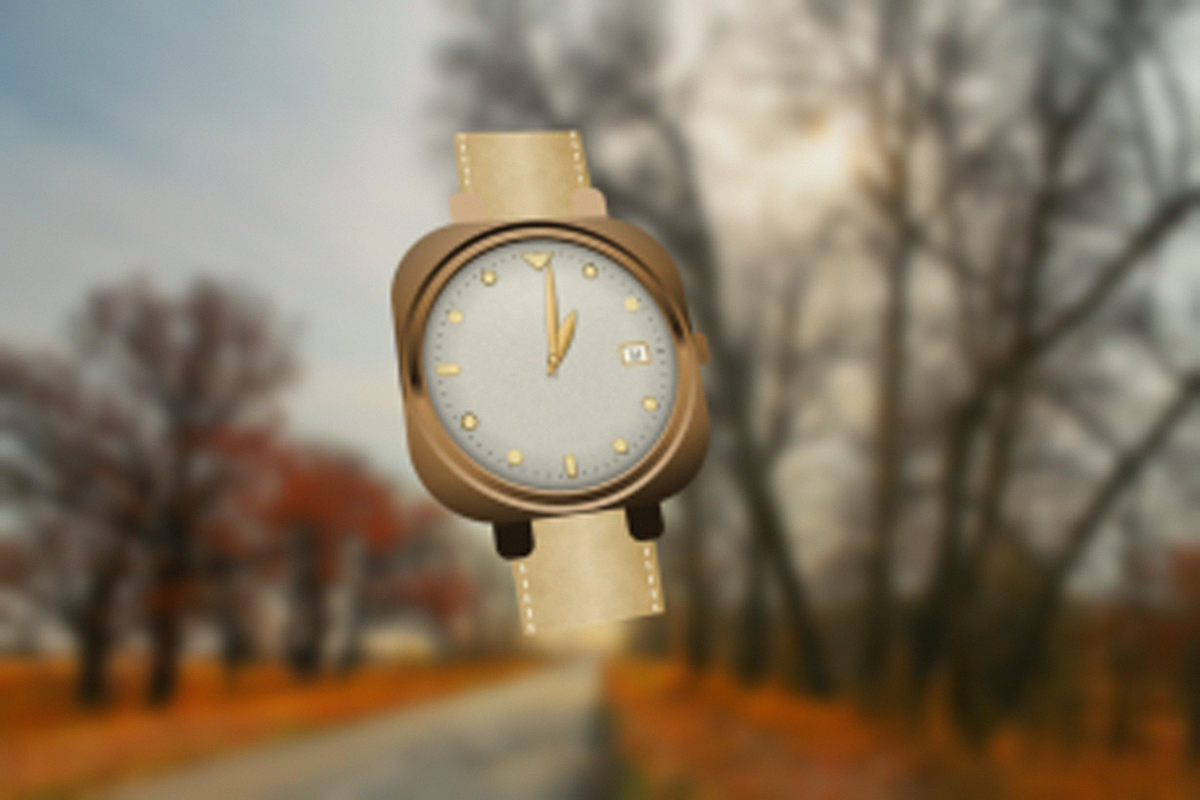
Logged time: {"hour": 1, "minute": 1}
